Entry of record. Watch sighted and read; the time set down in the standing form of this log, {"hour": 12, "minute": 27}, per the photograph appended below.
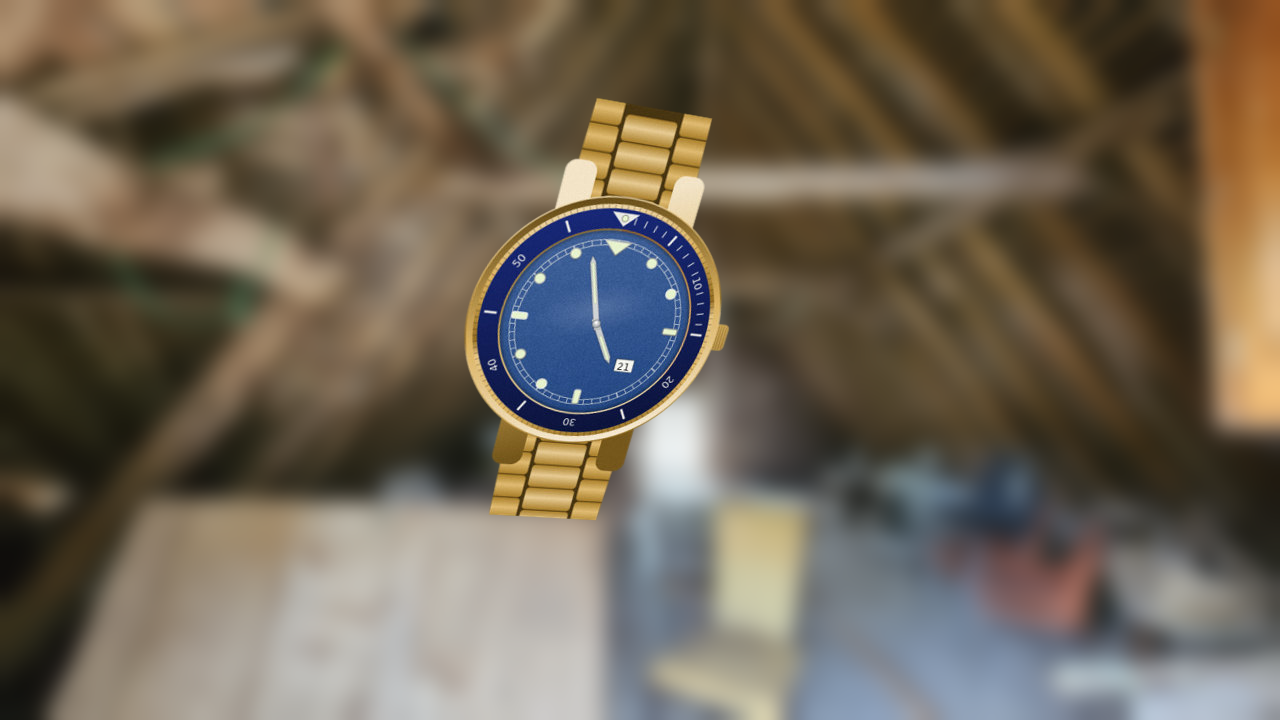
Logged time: {"hour": 4, "minute": 57}
